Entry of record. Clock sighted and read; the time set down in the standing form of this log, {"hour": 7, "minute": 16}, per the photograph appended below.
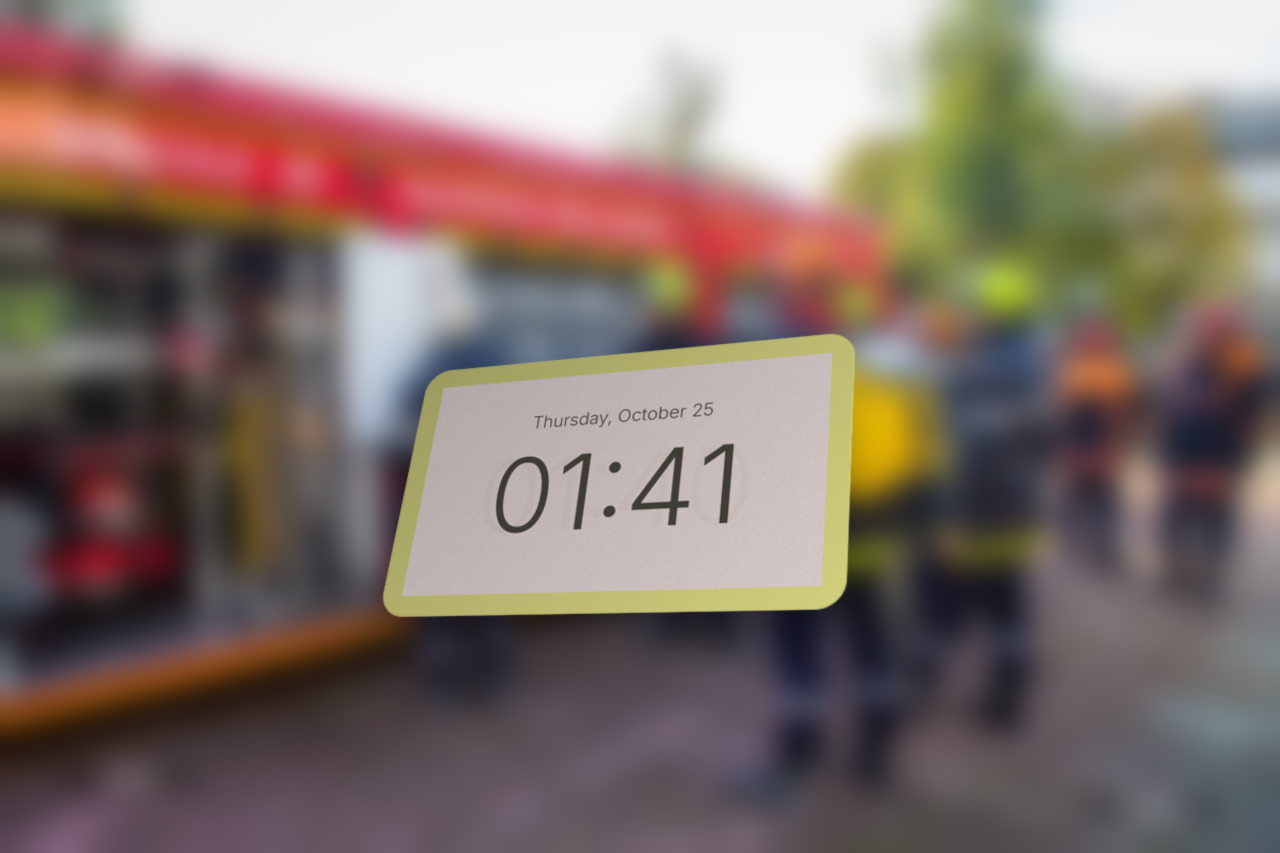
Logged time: {"hour": 1, "minute": 41}
